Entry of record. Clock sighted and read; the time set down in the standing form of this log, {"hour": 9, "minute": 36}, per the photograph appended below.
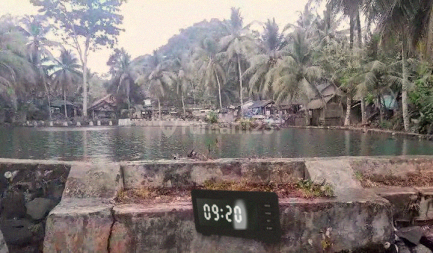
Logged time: {"hour": 9, "minute": 20}
